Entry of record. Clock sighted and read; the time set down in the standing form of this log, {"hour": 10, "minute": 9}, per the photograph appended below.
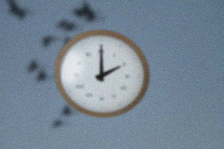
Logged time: {"hour": 2, "minute": 0}
